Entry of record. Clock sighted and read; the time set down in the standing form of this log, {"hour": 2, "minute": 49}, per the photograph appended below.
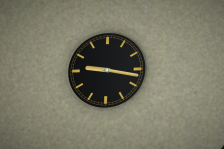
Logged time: {"hour": 9, "minute": 17}
